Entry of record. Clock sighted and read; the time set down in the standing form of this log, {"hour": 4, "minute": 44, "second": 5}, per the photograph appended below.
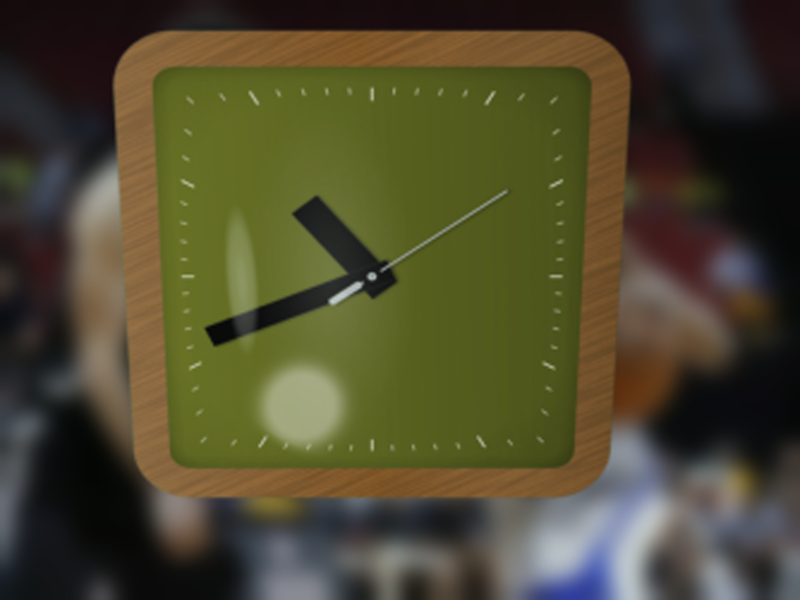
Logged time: {"hour": 10, "minute": 41, "second": 9}
